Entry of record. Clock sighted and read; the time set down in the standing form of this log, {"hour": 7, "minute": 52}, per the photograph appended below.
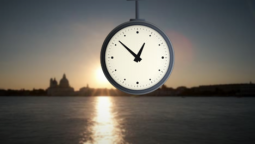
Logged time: {"hour": 12, "minute": 52}
